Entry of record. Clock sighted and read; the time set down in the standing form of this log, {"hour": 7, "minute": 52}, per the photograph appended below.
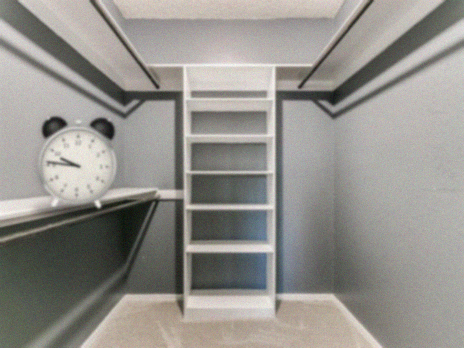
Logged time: {"hour": 9, "minute": 46}
